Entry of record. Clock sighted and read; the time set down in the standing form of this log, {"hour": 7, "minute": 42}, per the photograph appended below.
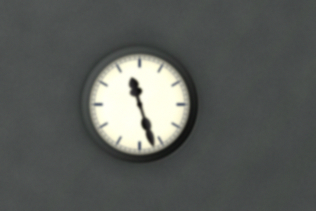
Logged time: {"hour": 11, "minute": 27}
